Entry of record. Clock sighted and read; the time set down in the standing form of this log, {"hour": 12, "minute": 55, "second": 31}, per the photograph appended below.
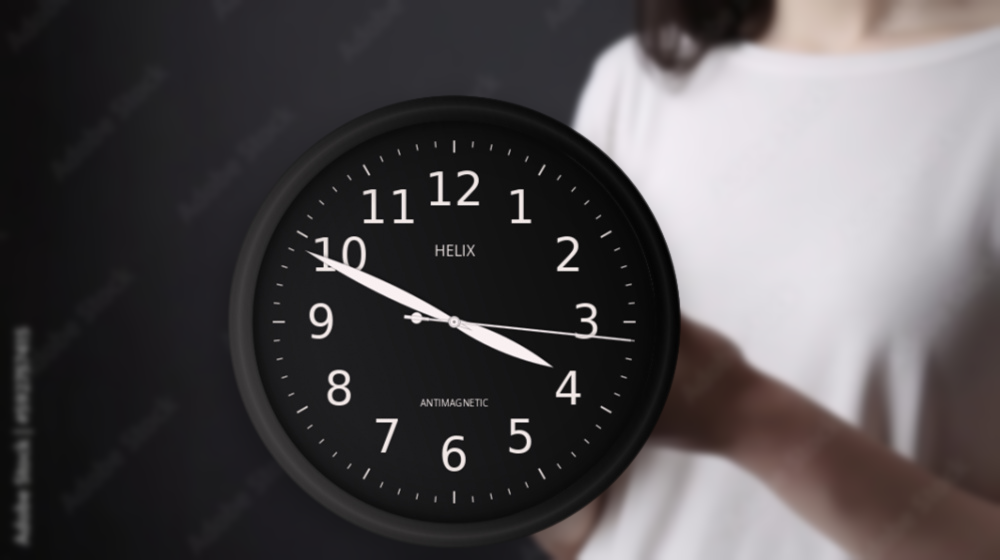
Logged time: {"hour": 3, "minute": 49, "second": 16}
